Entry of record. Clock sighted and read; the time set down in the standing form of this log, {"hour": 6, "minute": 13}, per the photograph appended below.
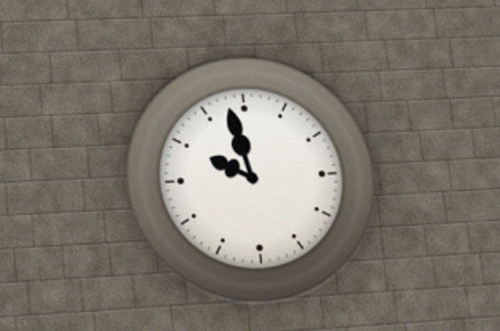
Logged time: {"hour": 9, "minute": 58}
